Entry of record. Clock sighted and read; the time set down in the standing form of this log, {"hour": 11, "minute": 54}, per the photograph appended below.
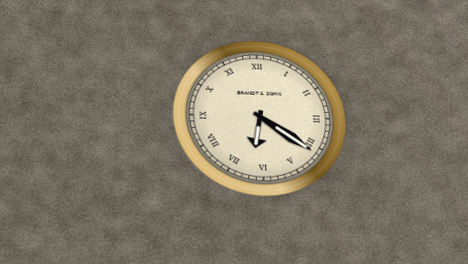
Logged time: {"hour": 6, "minute": 21}
